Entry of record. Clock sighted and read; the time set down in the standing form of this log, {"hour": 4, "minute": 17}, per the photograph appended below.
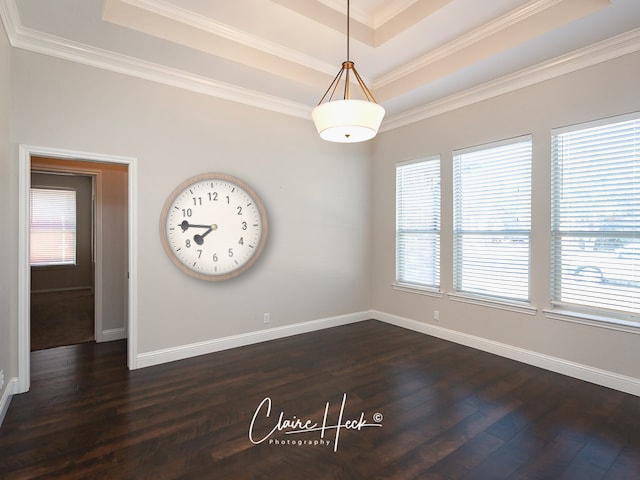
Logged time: {"hour": 7, "minute": 46}
